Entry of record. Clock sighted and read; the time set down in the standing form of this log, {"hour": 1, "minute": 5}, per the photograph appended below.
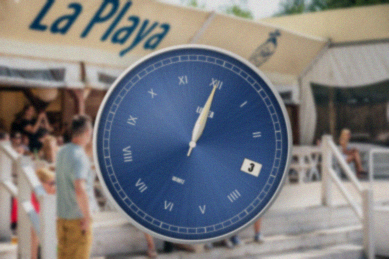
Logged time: {"hour": 12, "minute": 0}
